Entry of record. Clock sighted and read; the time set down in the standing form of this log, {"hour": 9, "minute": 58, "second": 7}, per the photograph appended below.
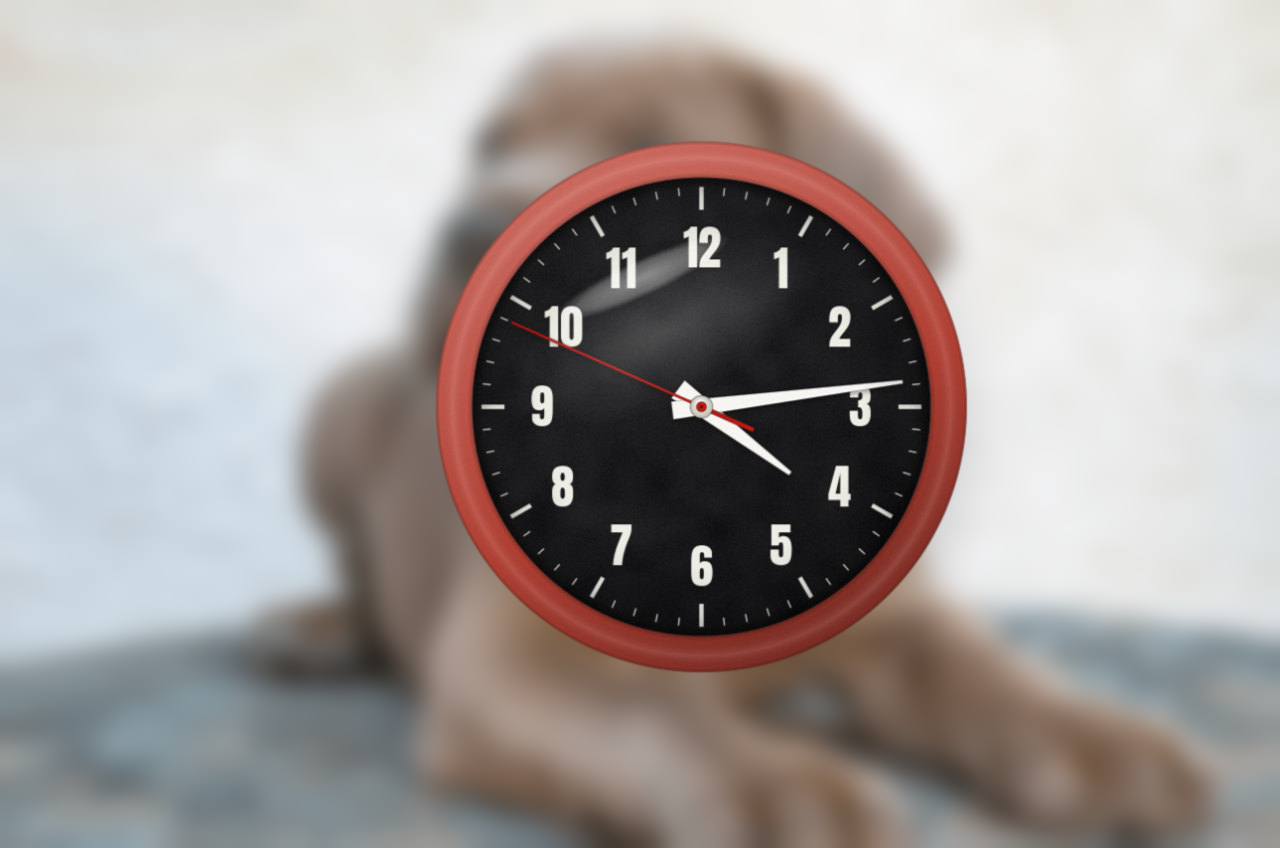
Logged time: {"hour": 4, "minute": 13, "second": 49}
